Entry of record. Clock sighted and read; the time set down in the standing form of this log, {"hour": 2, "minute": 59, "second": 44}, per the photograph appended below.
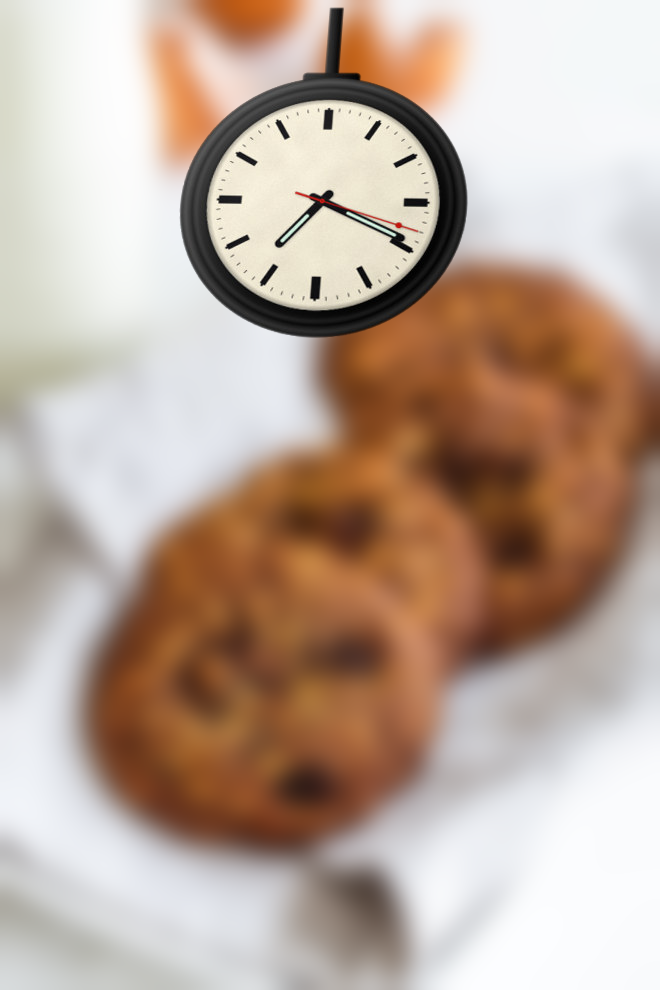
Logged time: {"hour": 7, "minute": 19, "second": 18}
